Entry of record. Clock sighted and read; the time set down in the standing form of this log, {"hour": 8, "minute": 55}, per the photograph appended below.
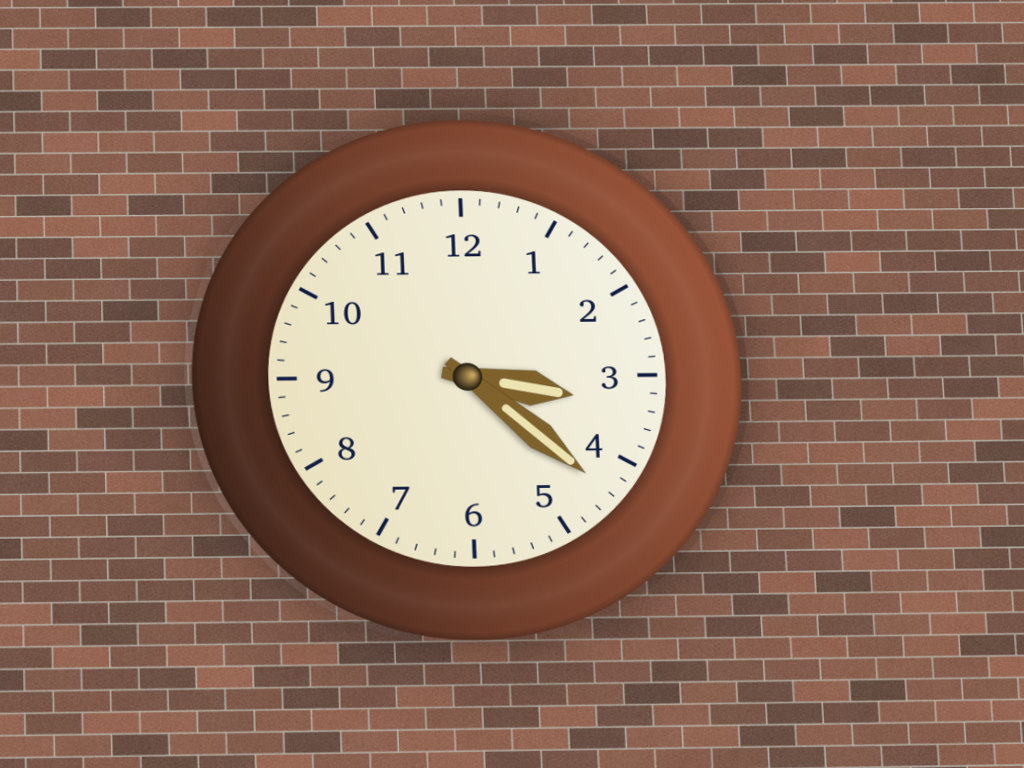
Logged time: {"hour": 3, "minute": 22}
